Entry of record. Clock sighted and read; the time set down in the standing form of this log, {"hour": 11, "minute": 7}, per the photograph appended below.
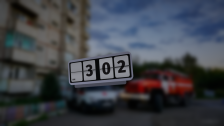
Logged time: {"hour": 3, "minute": 2}
